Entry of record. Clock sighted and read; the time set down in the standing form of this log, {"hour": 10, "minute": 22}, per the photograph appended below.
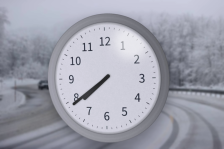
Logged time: {"hour": 7, "minute": 39}
